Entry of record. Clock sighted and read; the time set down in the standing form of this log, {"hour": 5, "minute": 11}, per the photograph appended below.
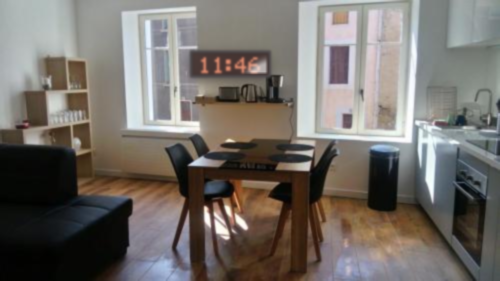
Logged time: {"hour": 11, "minute": 46}
